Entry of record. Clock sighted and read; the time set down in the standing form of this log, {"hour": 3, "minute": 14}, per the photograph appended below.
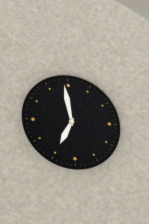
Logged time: {"hour": 6, "minute": 59}
